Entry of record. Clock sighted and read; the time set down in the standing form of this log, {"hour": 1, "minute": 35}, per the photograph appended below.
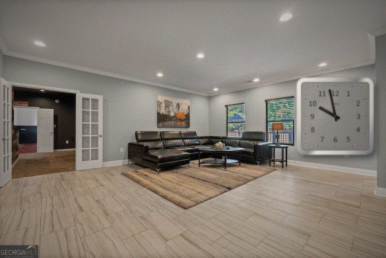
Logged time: {"hour": 9, "minute": 58}
